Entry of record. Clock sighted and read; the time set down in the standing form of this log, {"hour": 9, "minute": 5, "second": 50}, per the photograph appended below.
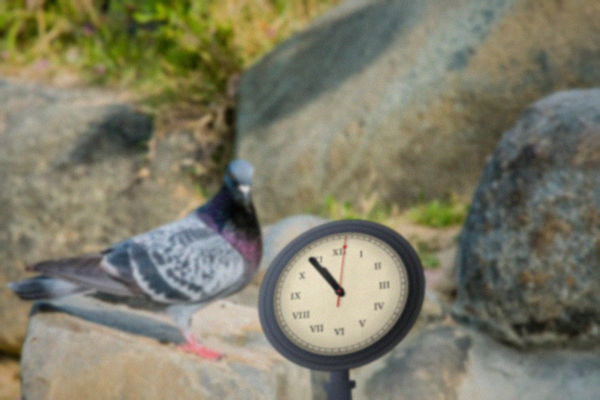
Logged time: {"hour": 10, "minute": 54, "second": 1}
